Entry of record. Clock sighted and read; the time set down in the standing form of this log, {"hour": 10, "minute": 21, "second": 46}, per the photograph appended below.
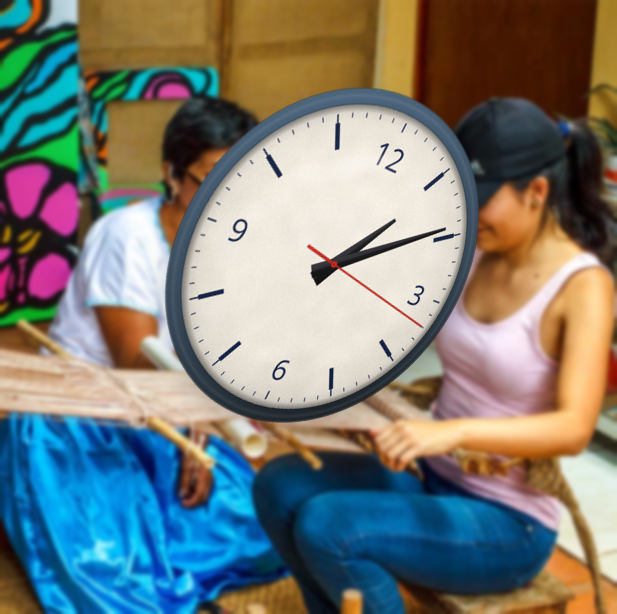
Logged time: {"hour": 1, "minute": 9, "second": 17}
